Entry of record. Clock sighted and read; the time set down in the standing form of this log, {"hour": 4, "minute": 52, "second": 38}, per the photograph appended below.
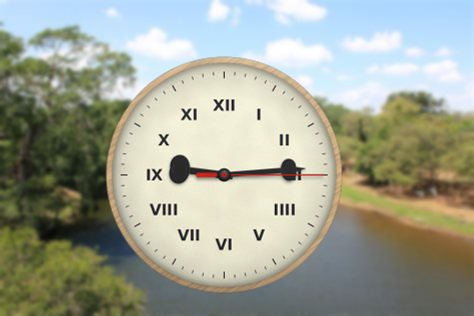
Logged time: {"hour": 9, "minute": 14, "second": 15}
